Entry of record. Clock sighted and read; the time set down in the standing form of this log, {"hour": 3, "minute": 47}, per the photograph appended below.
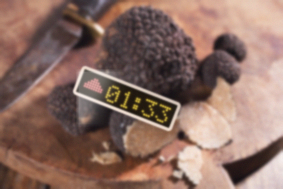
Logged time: {"hour": 1, "minute": 33}
